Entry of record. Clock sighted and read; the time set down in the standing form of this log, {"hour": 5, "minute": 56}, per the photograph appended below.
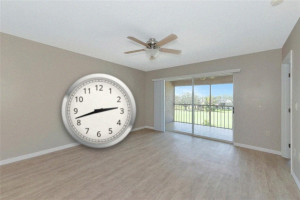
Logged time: {"hour": 2, "minute": 42}
